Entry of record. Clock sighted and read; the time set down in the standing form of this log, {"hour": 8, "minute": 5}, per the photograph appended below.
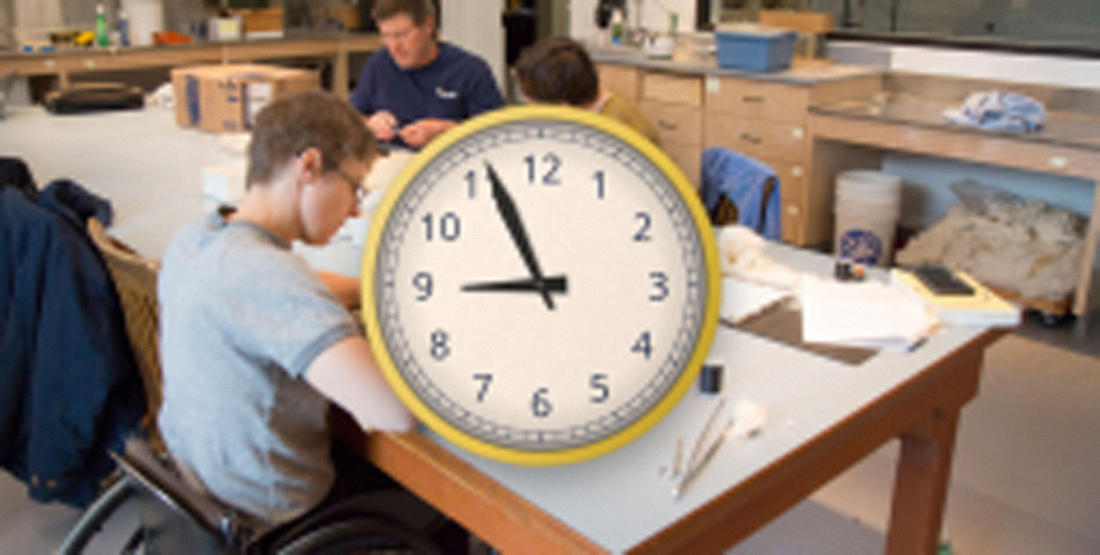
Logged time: {"hour": 8, "minute": 56}
